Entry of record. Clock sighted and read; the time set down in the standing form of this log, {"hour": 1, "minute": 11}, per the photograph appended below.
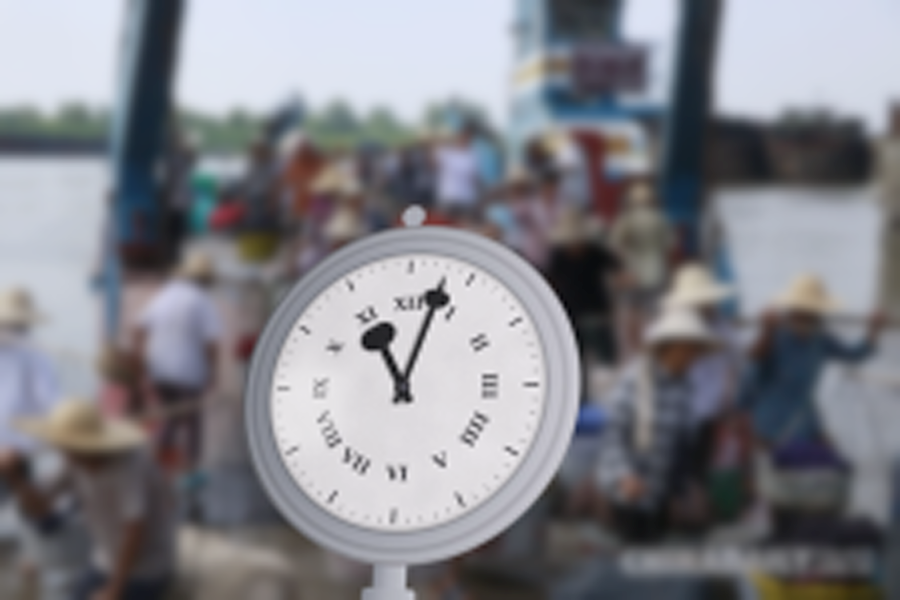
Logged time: {"hour": 11, "minute": 3}
